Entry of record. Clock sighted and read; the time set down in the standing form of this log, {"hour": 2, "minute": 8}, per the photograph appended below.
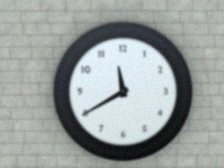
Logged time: {"hour": 11, "minute": 40}
